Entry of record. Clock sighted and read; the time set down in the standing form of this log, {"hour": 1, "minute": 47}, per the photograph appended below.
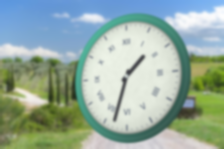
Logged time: {"hour": 1, "minute": 33}
